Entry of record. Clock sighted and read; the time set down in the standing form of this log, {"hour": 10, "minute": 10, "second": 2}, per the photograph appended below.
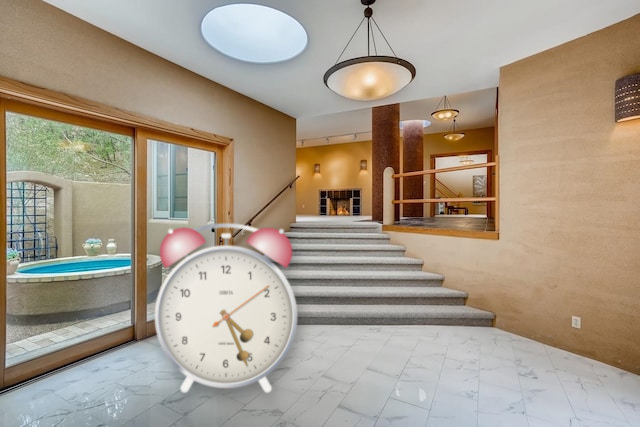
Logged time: {"hour": 4, "minute": 26, "second": 9}
